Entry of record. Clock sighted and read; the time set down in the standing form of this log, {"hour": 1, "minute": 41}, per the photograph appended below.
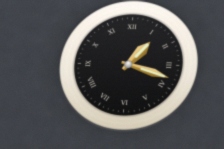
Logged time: {"hour": 1, "minute": 18}
